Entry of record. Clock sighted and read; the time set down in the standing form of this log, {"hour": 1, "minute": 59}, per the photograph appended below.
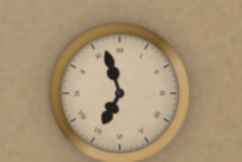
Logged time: {"hour": 6, "minute": 57}
